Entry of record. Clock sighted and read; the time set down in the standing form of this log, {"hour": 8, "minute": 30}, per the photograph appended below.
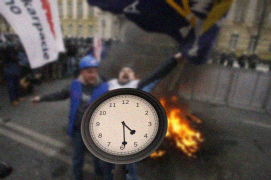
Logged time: {"hour": 4, "minute": 29}
